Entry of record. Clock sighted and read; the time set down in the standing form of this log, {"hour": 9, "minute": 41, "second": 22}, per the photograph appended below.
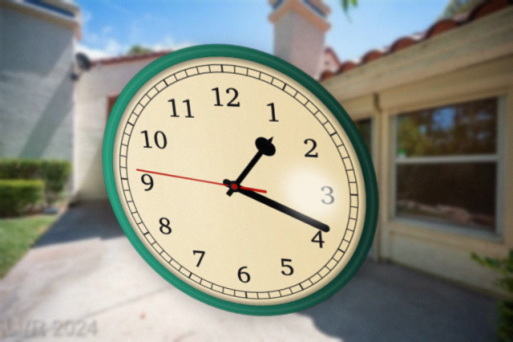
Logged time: {"hour": 1, "minute": 18, "second": 46}
